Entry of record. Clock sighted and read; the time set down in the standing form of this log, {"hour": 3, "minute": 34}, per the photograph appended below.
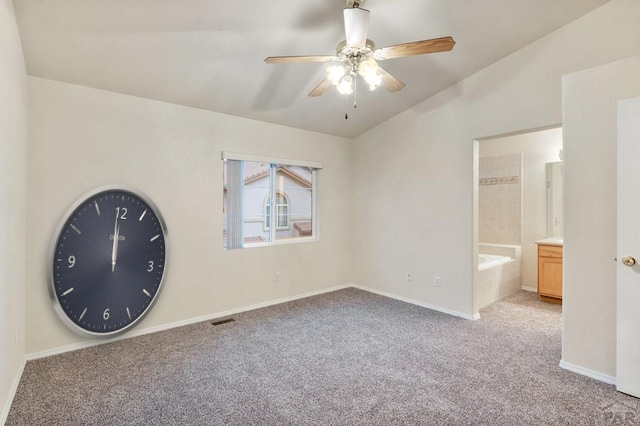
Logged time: {"hour": 11, "minute": 59}
